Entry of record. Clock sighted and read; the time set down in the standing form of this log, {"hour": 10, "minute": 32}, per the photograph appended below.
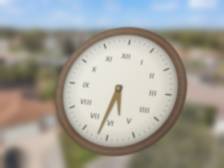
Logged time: {"hour": 5, "minute": 32}
